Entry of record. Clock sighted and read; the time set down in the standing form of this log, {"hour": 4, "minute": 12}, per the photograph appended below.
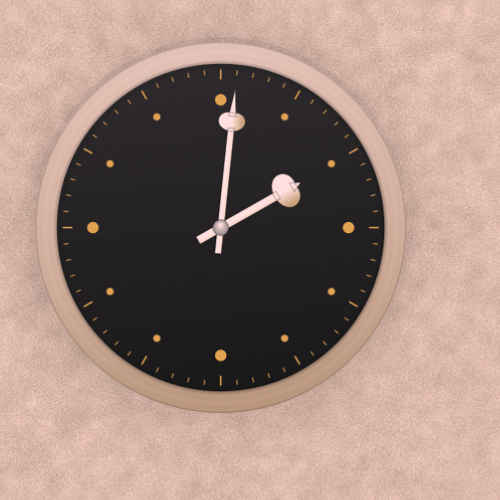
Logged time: {"hour": 2, "minute": 1}
